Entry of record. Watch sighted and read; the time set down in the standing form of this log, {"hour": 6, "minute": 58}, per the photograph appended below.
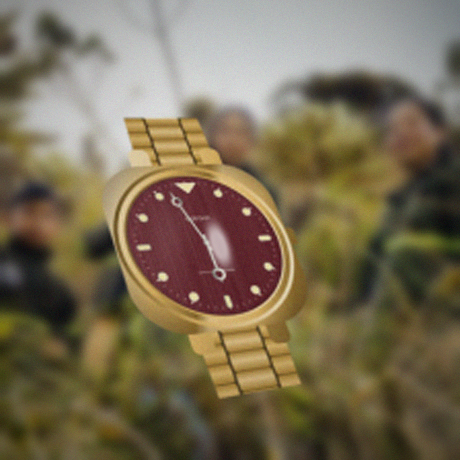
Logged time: {"hour": 5, "minute": 57}
